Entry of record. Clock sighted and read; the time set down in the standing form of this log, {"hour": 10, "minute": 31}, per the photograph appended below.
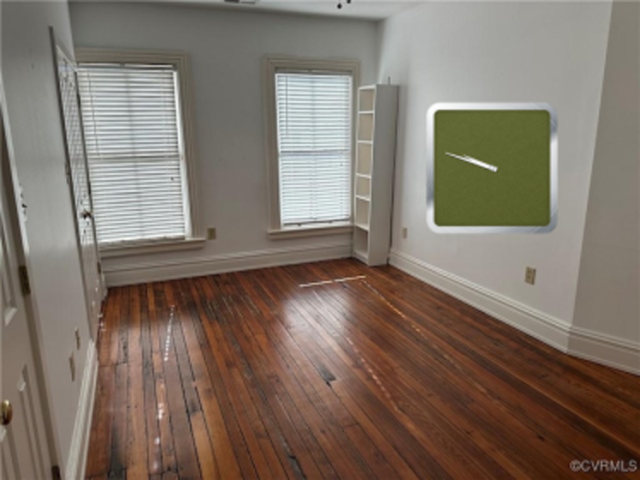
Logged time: {"hour": 9, "minute": 48}
